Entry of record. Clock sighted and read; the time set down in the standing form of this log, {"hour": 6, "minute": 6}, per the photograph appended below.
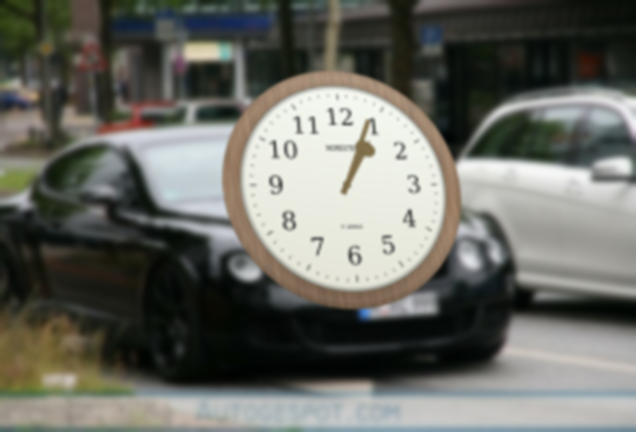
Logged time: {"hour": 1, "minute": 4}
